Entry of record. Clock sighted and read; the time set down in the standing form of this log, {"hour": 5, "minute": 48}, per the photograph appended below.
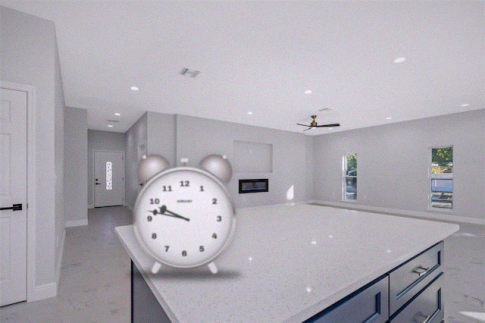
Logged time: {"hour": 9, "minute": 47}
